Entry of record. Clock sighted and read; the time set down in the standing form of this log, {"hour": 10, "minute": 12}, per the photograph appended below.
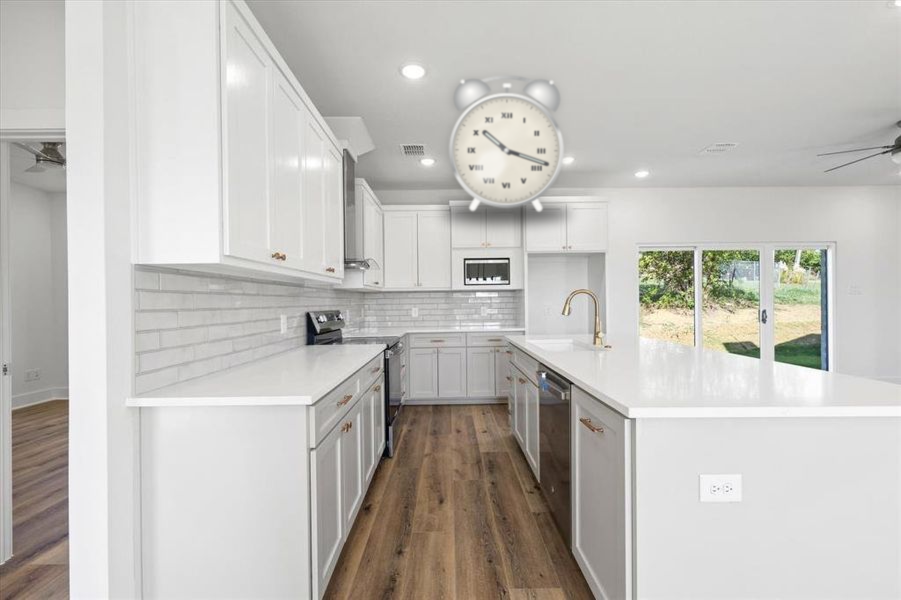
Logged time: {"hour": 10, "minute": 18}
